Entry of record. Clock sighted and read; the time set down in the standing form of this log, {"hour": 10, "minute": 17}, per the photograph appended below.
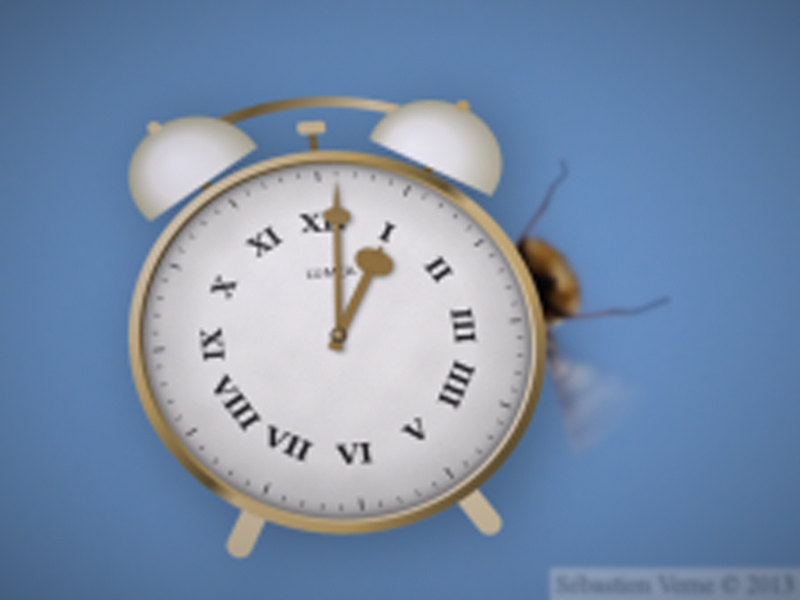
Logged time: {"hour": 1, "minute": 1}
